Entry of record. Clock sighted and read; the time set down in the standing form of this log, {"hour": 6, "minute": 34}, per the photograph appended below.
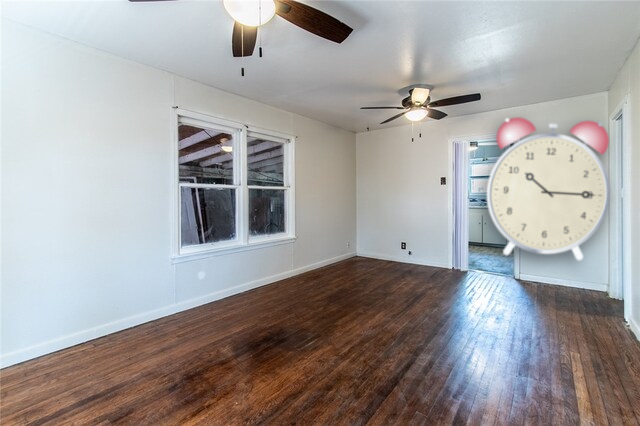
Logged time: {"hour": 10, "minute": 15}
